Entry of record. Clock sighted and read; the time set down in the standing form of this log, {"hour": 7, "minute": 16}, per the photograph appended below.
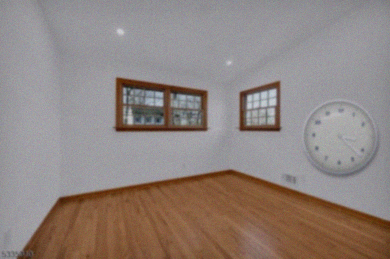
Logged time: {"hour": 3, "minute": 22}
